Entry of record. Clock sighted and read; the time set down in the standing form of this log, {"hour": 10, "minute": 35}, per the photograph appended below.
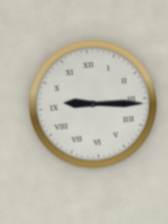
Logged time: {"hour": 9, "minute": 16}
